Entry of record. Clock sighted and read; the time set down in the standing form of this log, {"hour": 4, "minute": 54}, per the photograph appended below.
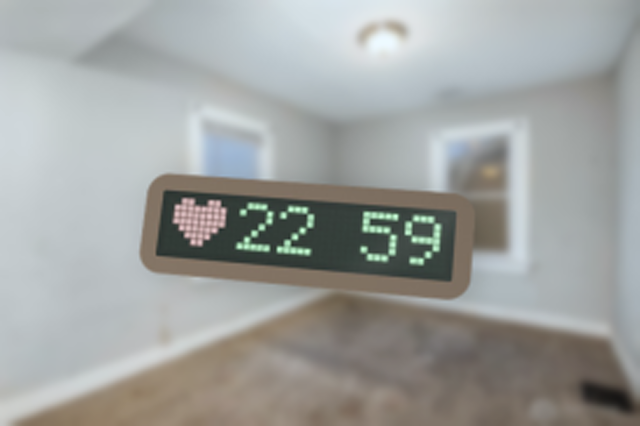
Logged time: {"hour": 22, "minute": 59}
